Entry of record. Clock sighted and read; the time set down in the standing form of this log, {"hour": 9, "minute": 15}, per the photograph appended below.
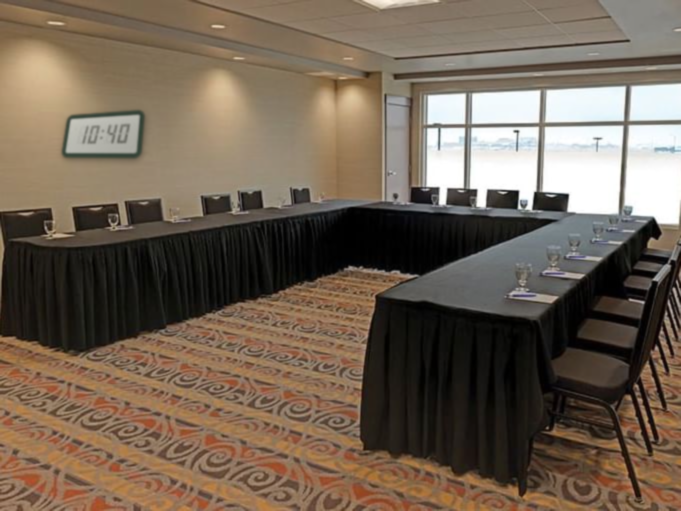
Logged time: {"hour": 10, "minute": 40}
